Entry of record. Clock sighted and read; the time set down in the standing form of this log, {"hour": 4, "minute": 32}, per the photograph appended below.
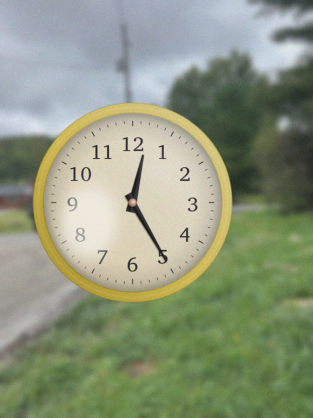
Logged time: {"hour": 12, "minute": 25}
